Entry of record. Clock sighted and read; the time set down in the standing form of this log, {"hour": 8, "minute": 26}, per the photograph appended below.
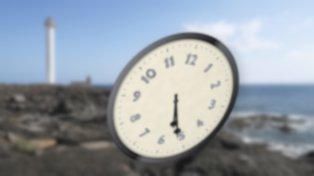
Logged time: {"hour": 5, "minute": 26}
